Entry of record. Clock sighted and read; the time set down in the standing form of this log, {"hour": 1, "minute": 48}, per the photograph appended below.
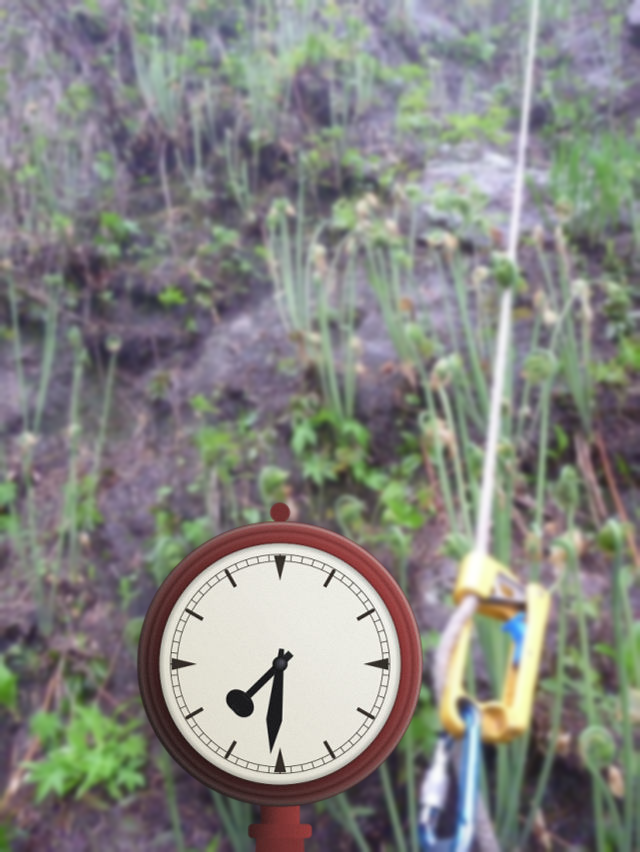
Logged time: {"hour": 7, "minute": 31}
